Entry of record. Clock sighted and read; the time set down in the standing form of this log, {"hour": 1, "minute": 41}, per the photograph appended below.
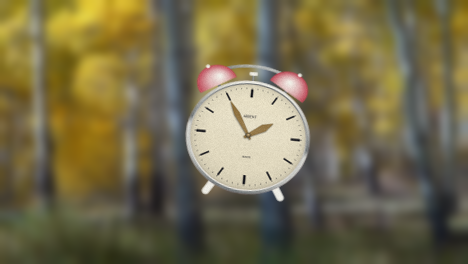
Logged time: {"hour": 1, "minute": 55}
